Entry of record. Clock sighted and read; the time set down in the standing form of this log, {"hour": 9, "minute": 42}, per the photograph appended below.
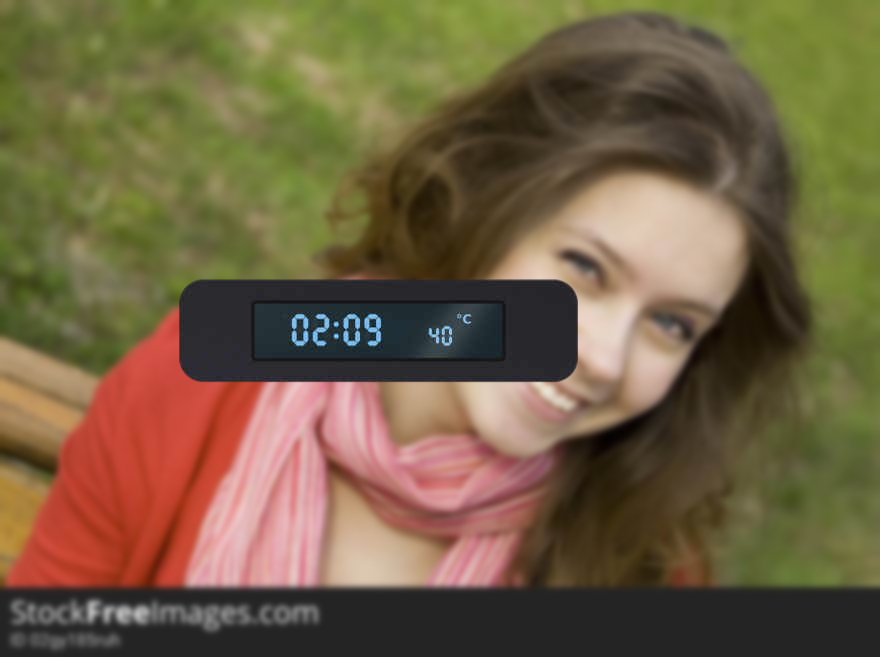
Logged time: {"hour": 2, "minute": 9}
